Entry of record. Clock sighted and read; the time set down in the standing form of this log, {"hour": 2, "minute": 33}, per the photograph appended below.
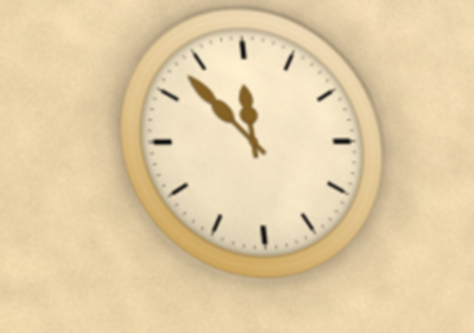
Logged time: {"hour": 11, "minute": 53}
